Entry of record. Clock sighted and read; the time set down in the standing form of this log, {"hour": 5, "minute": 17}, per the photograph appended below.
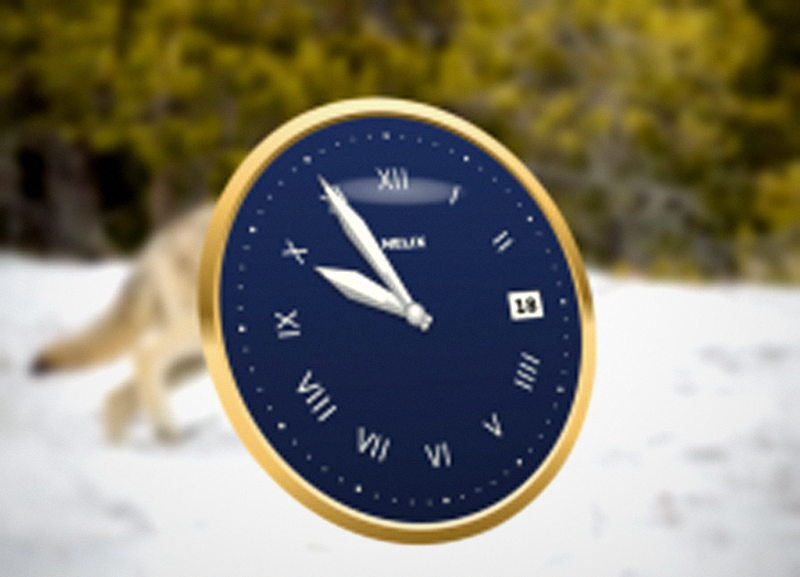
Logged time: {"hour": 9, "minute": 55}
